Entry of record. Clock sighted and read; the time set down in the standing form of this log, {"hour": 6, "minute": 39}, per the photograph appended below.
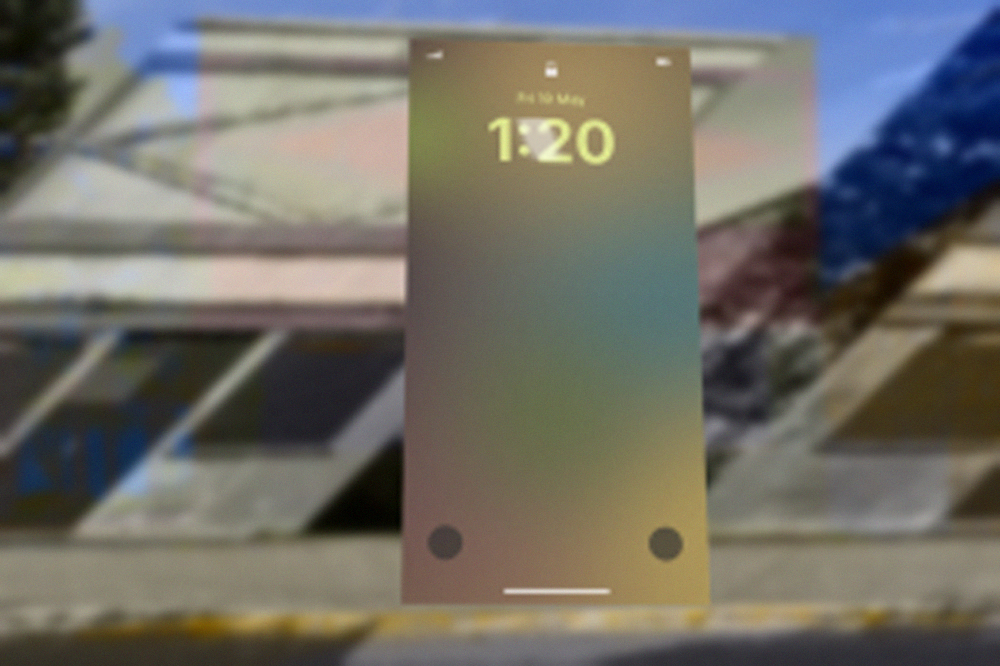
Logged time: {"hour": 1, "minute": 20}
